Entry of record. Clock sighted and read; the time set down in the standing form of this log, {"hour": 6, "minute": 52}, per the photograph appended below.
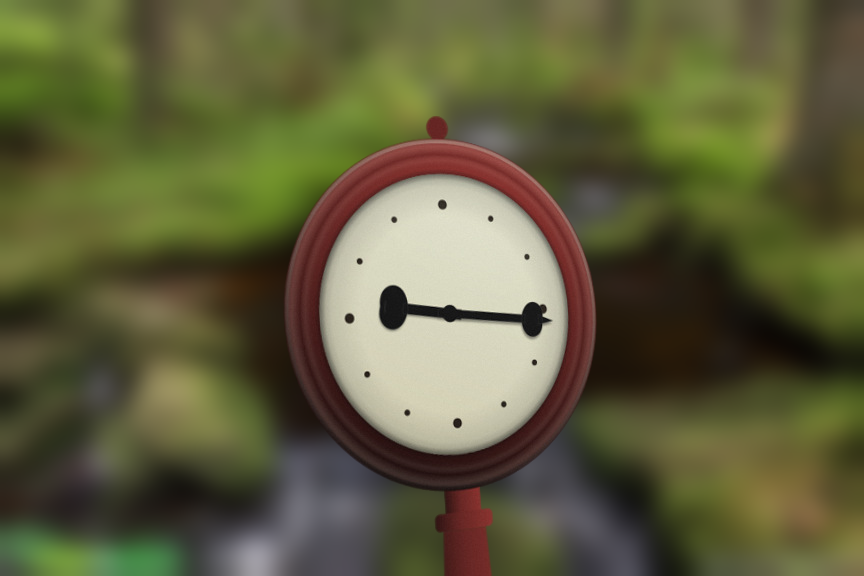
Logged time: {"hour": 9, "minute": 16}
